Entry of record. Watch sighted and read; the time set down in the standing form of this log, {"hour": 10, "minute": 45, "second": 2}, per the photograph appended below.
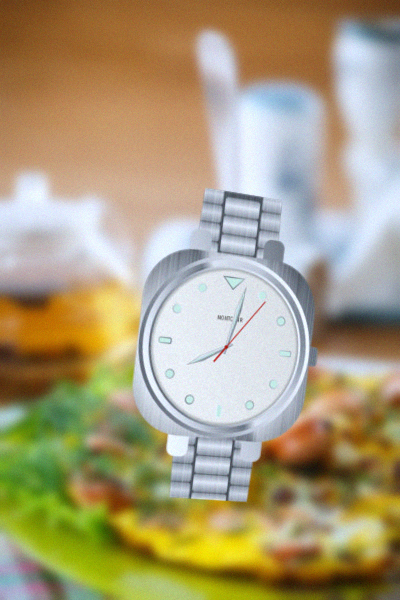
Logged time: {"hour": 8, "minute": 2, "second": 6}
